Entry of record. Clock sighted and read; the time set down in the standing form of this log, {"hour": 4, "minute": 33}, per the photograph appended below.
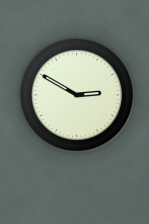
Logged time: {"hour": 2, "minute": 50}
